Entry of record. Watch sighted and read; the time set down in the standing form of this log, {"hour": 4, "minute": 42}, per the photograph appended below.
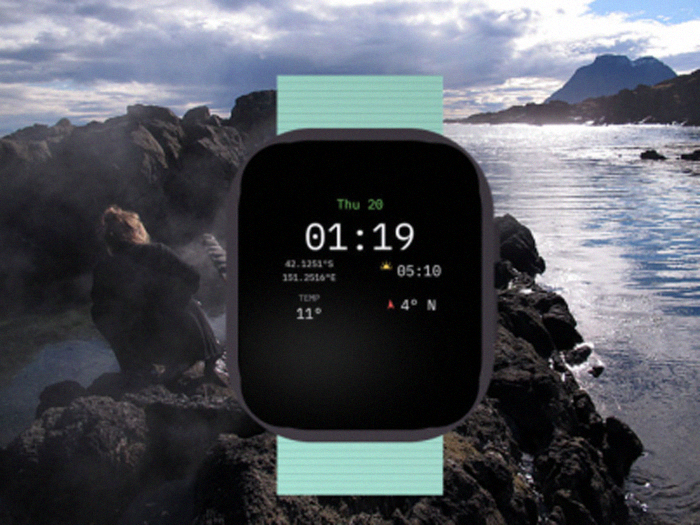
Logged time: {"hour": 1, "minute": 19}
